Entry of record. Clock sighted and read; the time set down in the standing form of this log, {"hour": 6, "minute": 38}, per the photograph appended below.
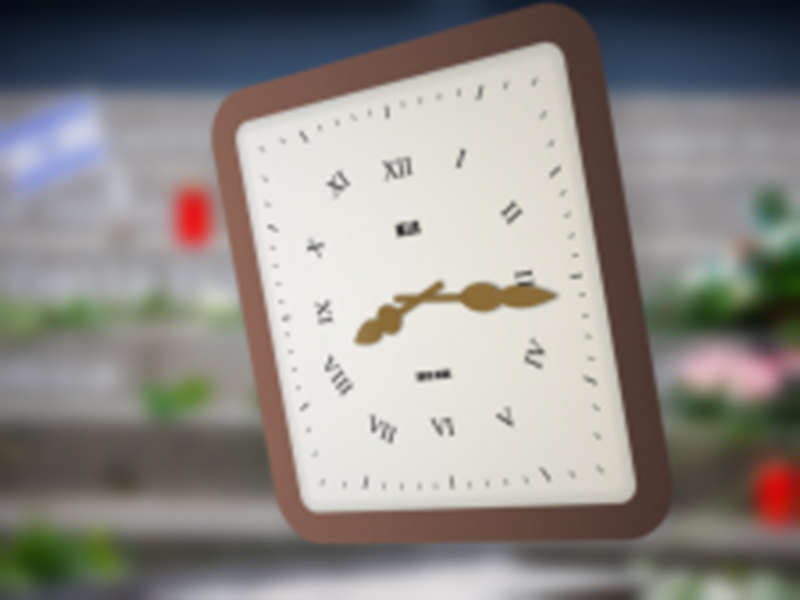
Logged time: {"hour": 8, "minute": 16}
